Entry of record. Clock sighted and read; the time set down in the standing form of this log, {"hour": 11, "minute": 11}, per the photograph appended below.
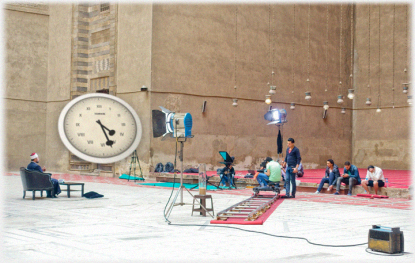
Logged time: {"hour": 4, "minute": 27}
